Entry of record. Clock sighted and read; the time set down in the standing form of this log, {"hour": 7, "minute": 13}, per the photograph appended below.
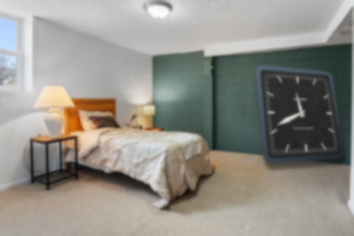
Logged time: {"hour": 11, "minute": 41}
